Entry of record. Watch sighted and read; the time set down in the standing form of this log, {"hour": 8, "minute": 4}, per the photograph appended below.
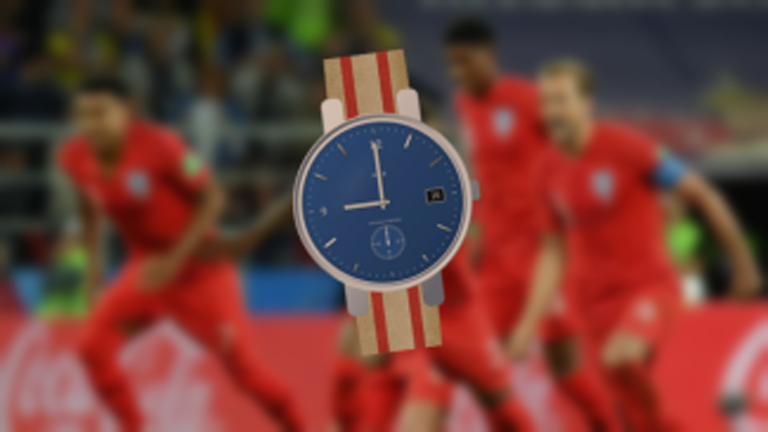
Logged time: {"hour": 9, "minute": 0}
